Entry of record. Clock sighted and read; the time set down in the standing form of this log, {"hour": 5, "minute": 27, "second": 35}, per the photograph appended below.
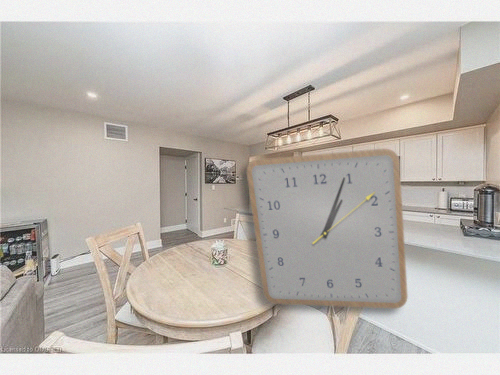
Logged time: {"hour": 1, "minute": 4, "second": 9}
